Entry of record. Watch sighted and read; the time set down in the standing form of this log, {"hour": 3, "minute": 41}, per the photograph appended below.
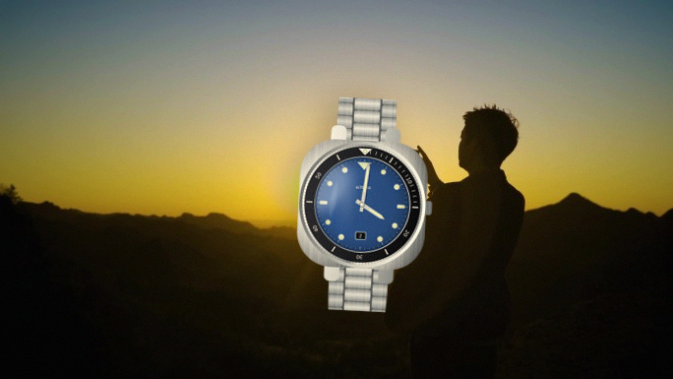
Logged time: {"hour": 4, "minute": 1}
